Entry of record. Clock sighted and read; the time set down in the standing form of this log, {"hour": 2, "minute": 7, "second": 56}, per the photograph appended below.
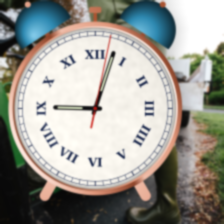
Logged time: {"hour": 9, "minute": 3, "second": 2}
